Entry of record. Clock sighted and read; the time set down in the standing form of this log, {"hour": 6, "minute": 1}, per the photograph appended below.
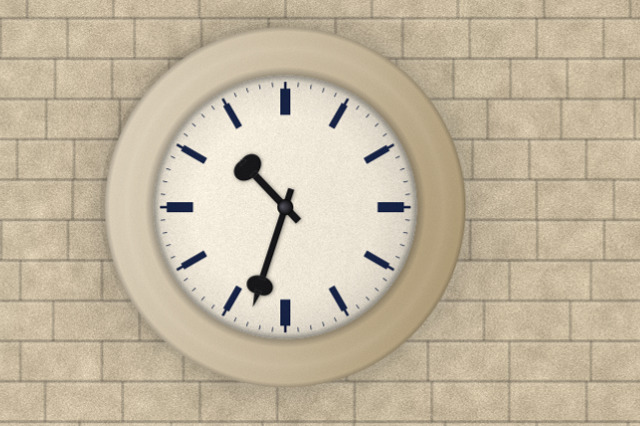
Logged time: {"hour": 10, "minute": 33}
